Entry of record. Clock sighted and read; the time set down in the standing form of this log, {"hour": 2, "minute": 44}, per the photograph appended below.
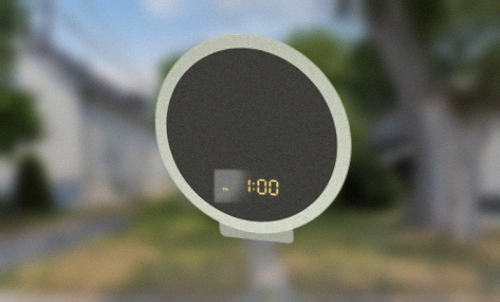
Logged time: {"hour": 1, "minute": 0}
